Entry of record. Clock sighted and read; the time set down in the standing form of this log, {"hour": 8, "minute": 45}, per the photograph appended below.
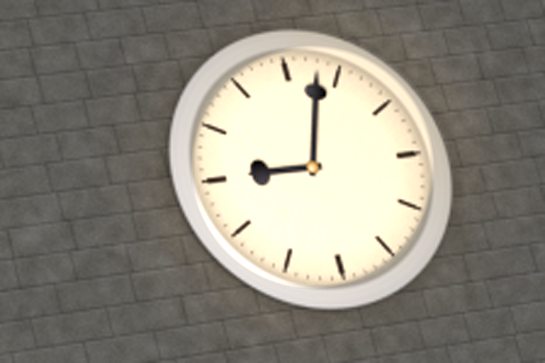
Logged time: {"hour": 9, "minute": 3}
